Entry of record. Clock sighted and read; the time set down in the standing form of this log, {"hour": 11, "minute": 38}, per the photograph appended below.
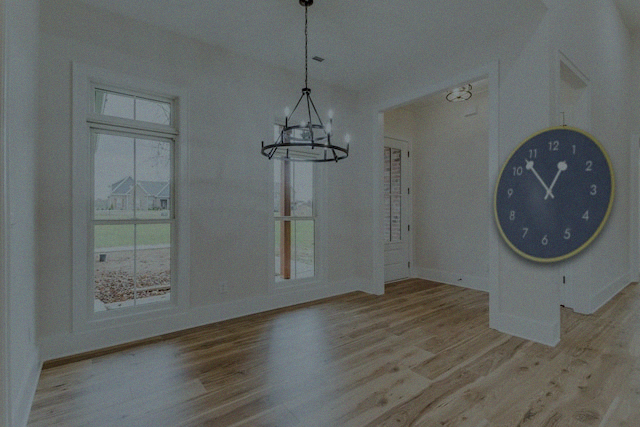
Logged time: {"hour": 12, "minute": 53}
